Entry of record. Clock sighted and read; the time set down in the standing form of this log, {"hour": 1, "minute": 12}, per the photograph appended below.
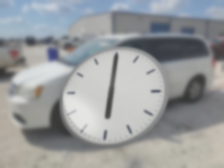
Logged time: {"hour": 6, "minute": 0}
